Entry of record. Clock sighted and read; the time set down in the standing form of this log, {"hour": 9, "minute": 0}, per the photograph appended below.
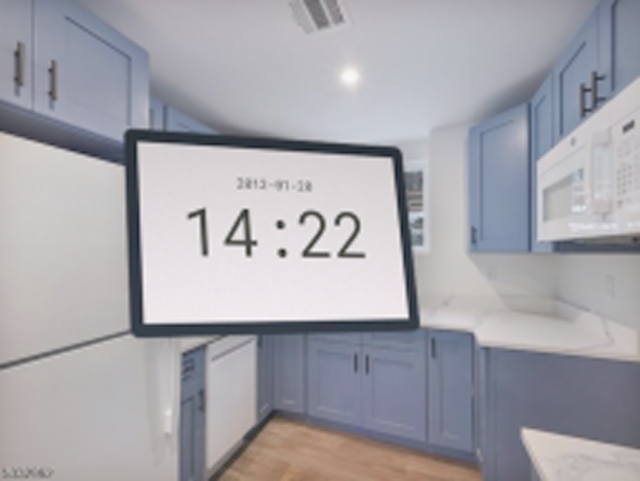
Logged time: {"hour": 14, "minute": 22}
